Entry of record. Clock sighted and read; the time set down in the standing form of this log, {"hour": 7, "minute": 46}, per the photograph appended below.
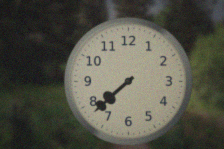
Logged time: {"hour": 7, "minute": 38}
